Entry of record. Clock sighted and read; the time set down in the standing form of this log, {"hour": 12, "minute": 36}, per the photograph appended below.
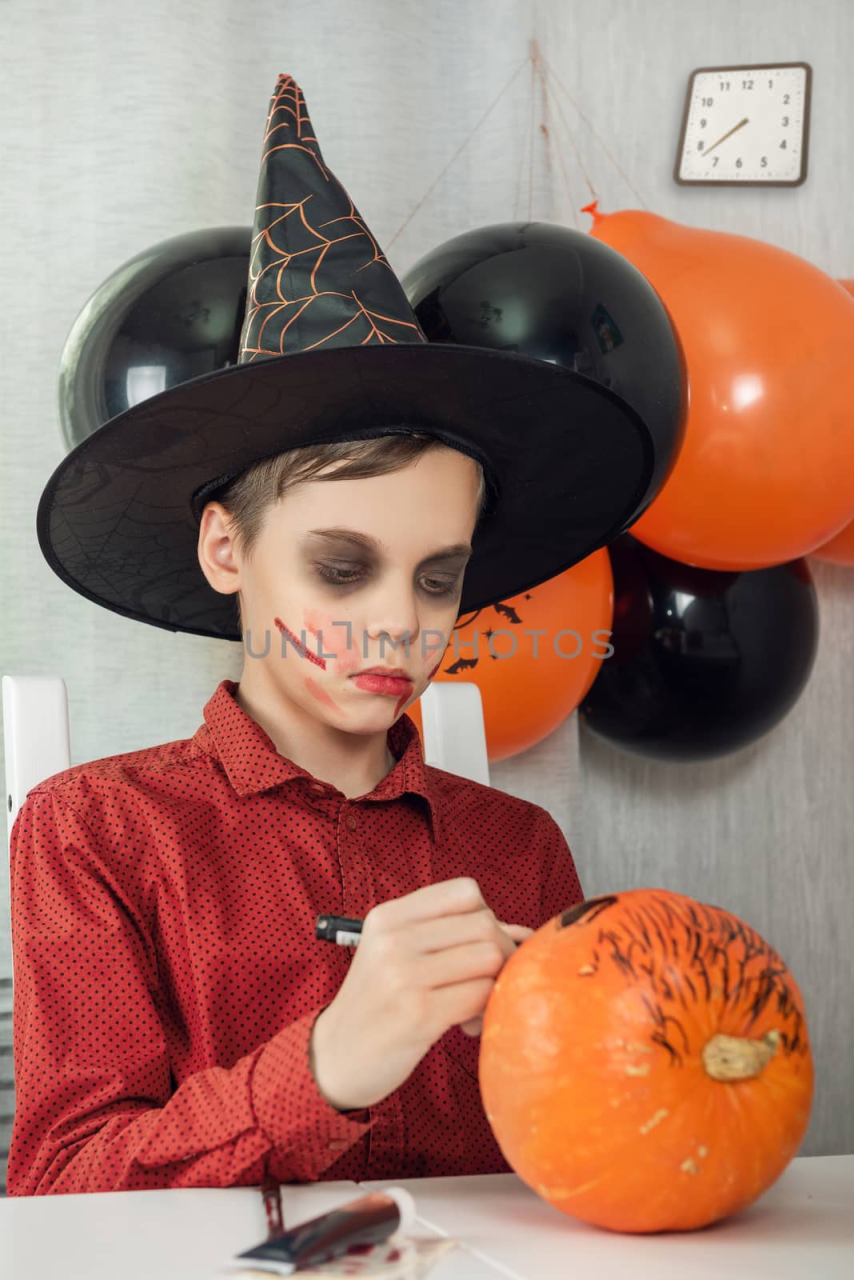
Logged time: {"hour": 7, "minute": 38}
